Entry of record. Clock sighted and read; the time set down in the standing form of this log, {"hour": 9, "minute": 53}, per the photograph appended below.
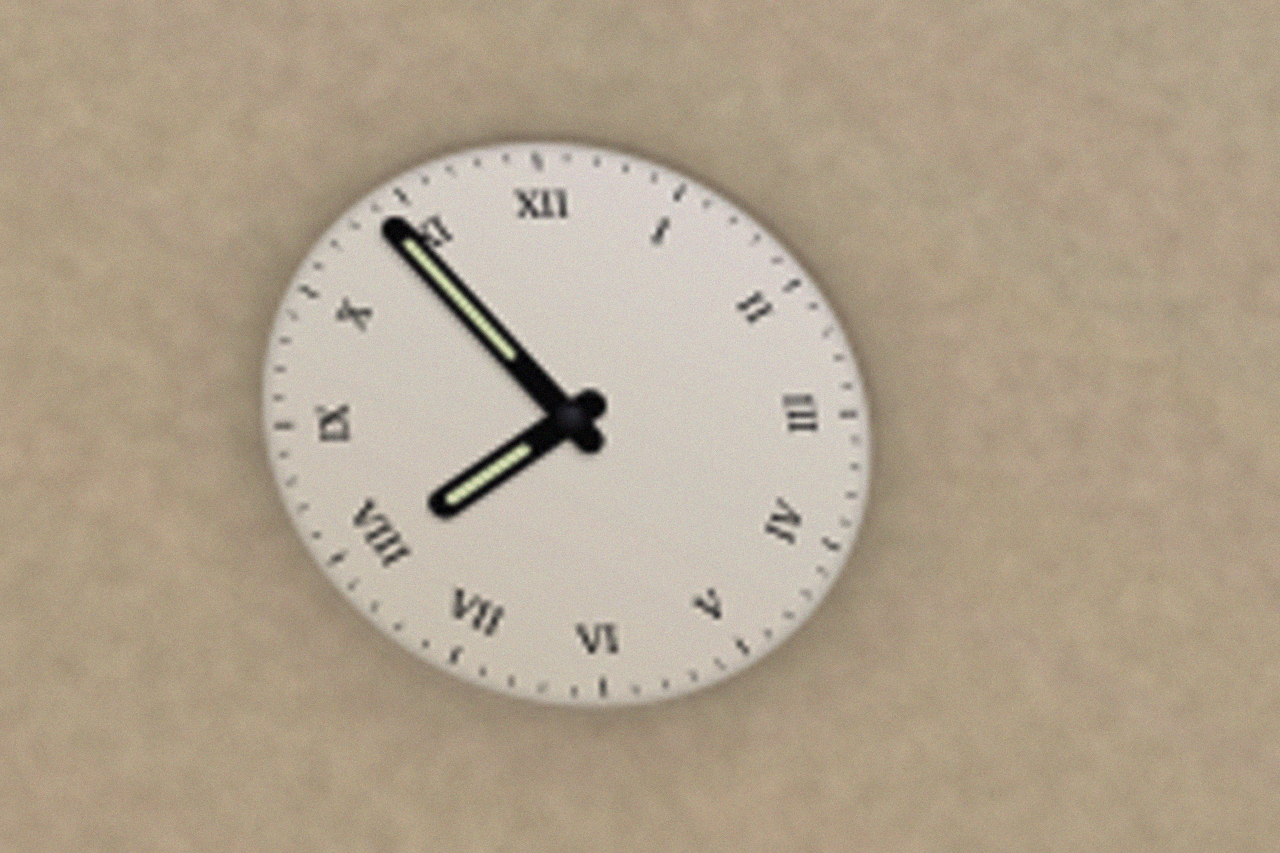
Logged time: {"hour": 7, "minute": 54}
